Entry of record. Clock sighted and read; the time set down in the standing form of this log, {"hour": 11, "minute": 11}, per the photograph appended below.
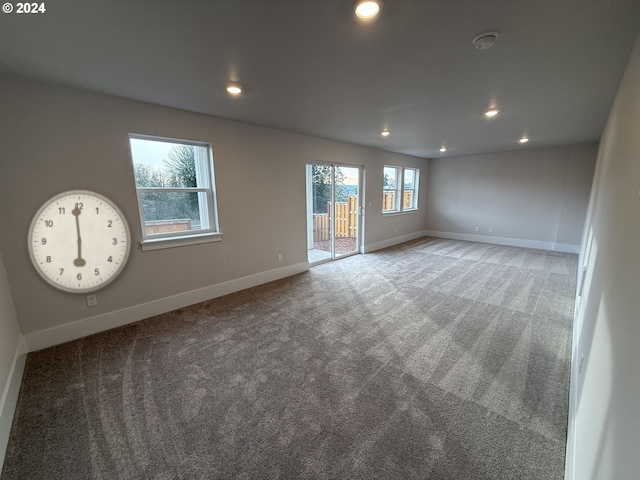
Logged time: {"hour": 5, "minute": 59}
